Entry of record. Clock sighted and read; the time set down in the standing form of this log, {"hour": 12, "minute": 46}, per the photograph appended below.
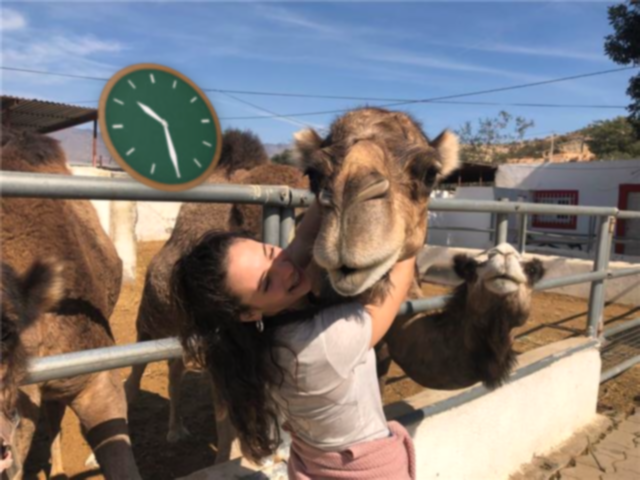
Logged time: {"hour": 10, "minute": 30}
